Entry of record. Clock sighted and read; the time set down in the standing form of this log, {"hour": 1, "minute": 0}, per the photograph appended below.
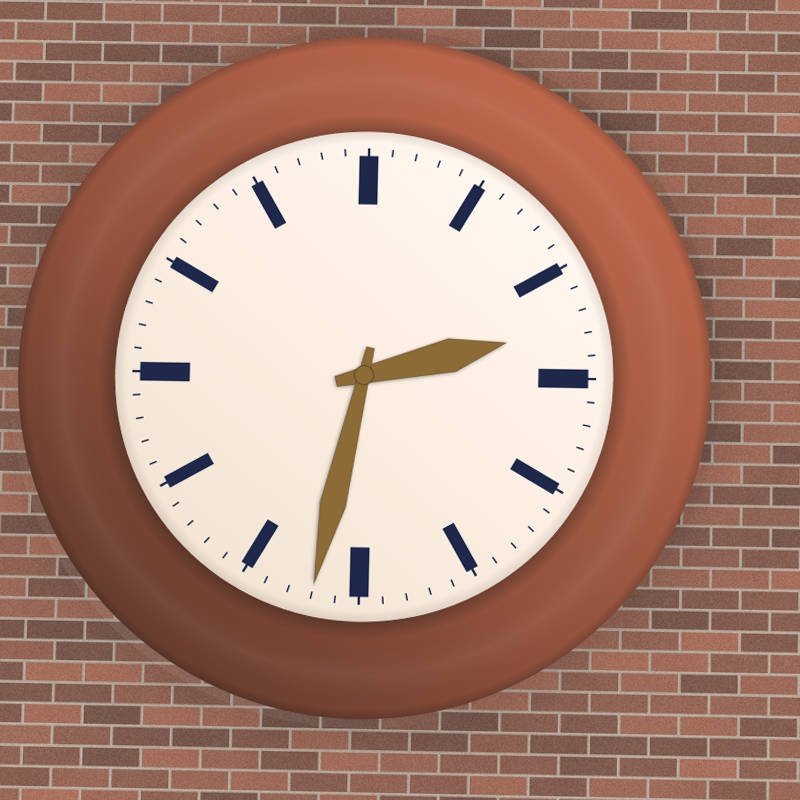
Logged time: {"hour": 2, "minute": 32}
